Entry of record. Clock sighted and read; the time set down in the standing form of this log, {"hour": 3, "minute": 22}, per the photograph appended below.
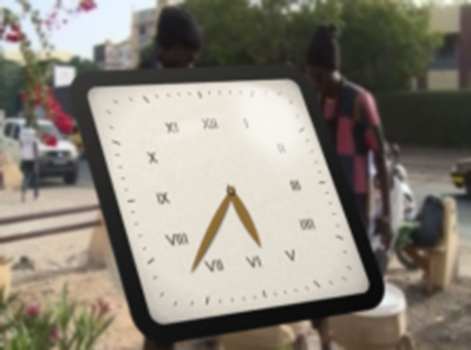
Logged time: {"hour": 5, "minute": 37}
